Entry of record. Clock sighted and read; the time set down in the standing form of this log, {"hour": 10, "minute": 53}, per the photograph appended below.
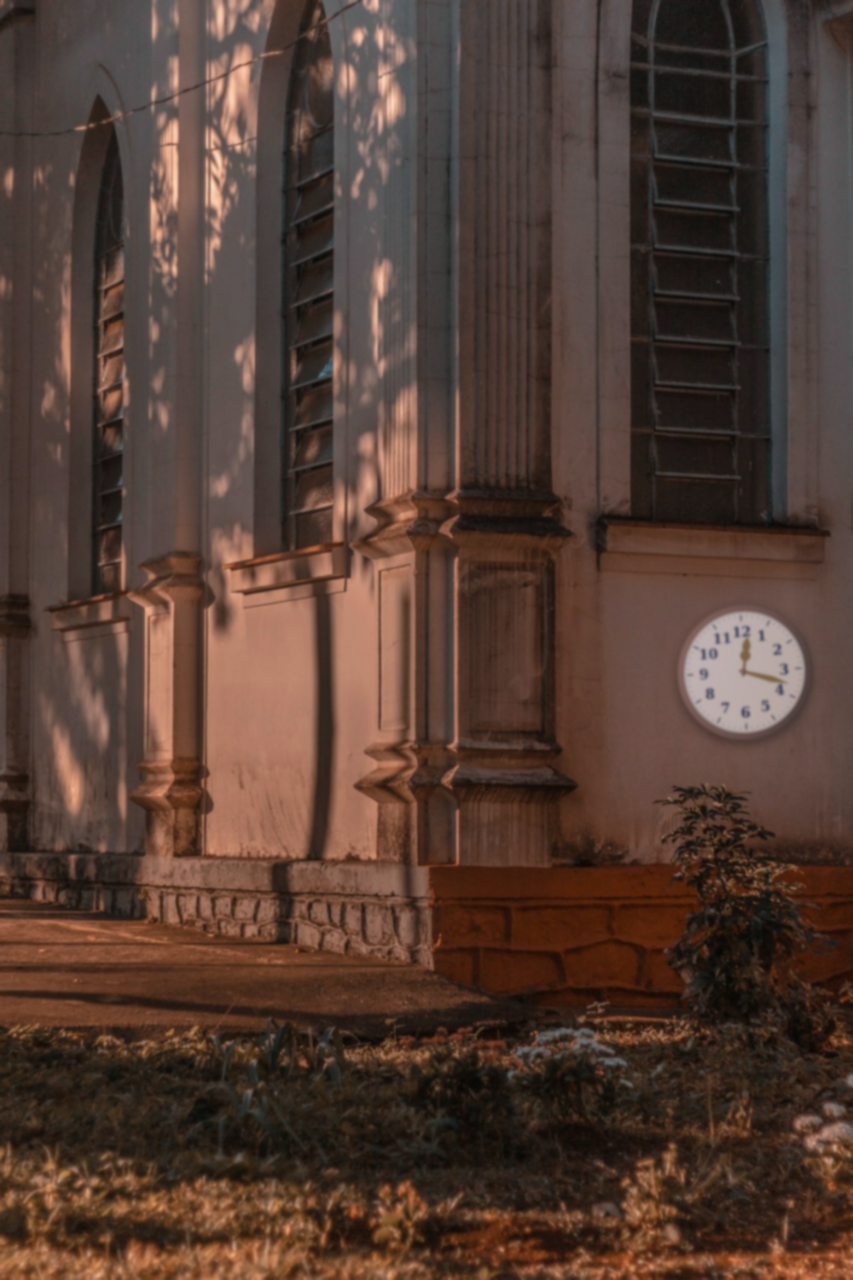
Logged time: {"hour": 12, "minute": 18}
